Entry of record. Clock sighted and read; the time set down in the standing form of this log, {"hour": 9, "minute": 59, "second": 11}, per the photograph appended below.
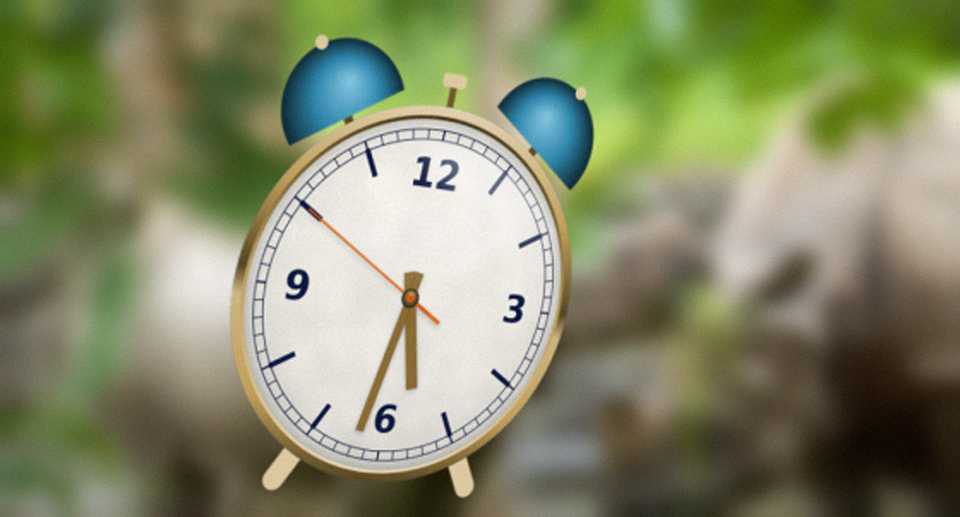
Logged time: {"hour": 5, "minute": 31, "second": 50}
